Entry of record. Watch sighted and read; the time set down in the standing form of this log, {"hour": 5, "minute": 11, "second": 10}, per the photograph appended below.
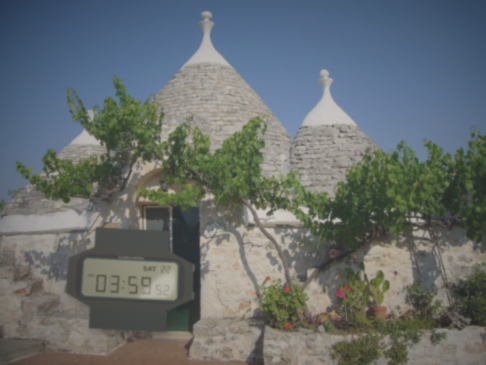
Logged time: {"hour": 3, "minute": 59, "second": 52}
